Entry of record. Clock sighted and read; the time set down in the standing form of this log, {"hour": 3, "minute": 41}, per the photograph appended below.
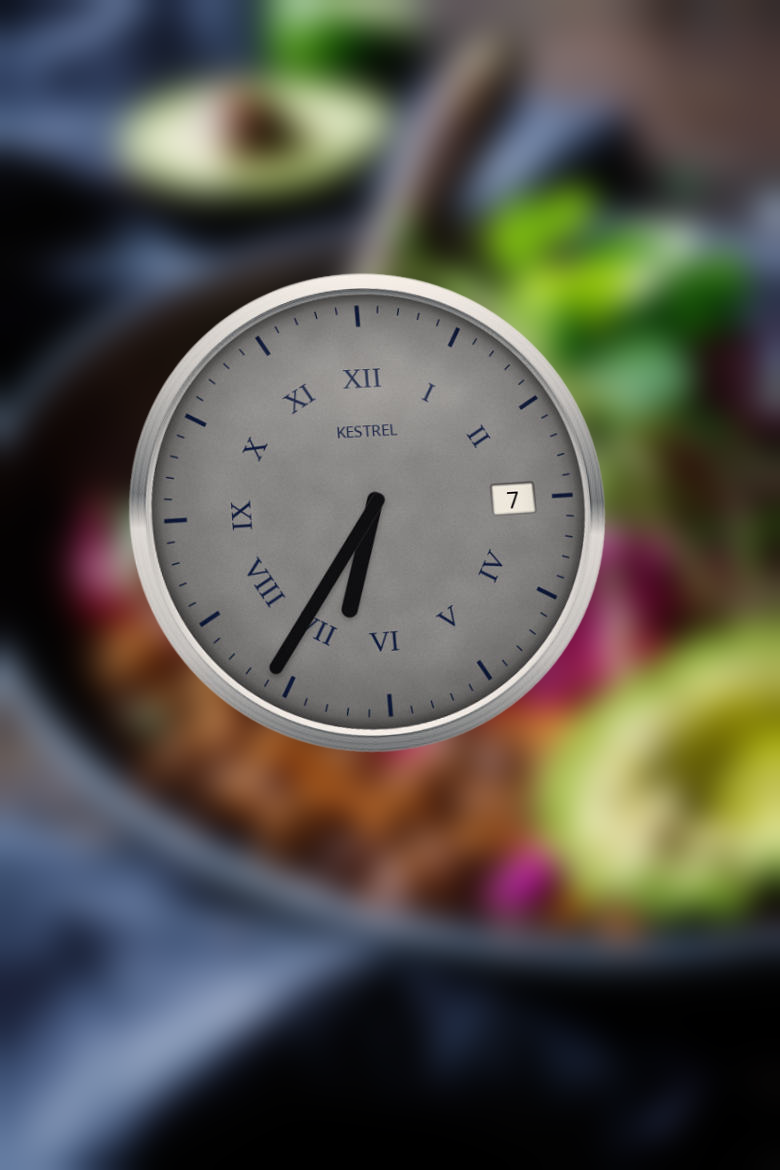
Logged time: {"hour": 6, "minute": 36}
